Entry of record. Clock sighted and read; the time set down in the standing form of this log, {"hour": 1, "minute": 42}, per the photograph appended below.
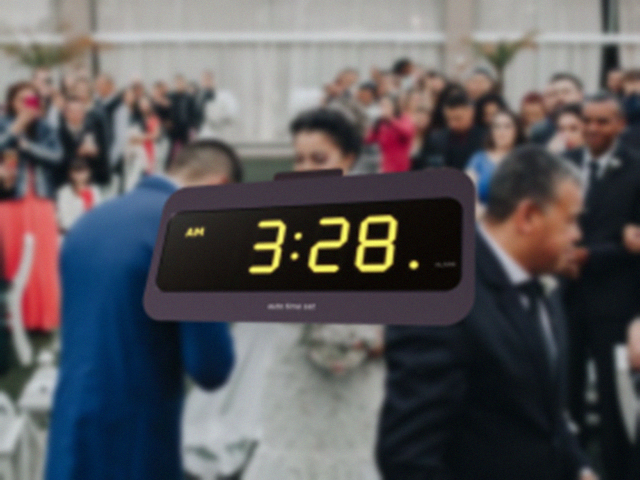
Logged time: {"hour": 3, "minute": 28}
